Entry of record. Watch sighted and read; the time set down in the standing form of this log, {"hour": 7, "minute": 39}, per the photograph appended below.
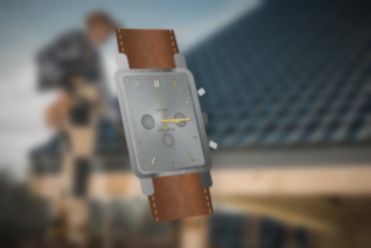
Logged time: {"hour": 3, "minute": 15}
